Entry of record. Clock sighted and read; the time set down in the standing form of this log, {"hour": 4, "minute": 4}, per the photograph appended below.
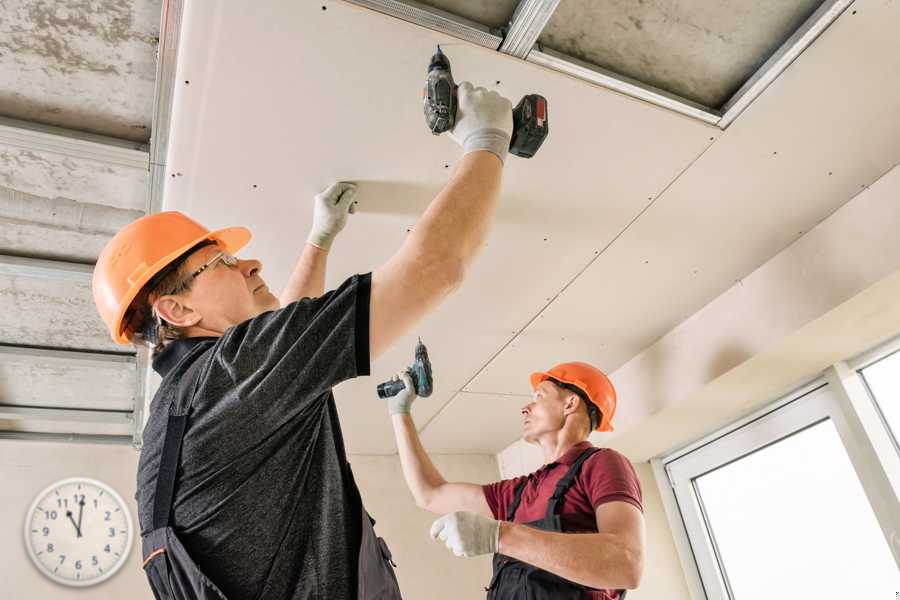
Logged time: {"hour": 11, "minute": 1}
